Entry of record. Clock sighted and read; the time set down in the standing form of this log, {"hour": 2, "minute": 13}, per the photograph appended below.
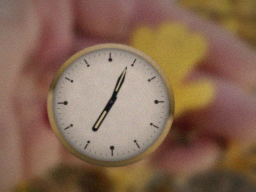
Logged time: {"hour": 7, "minute": 4}
